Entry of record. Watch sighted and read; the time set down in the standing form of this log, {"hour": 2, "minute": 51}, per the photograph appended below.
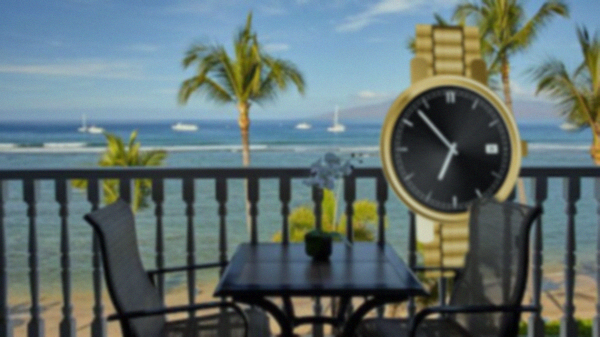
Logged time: {"hour": 6, "minute": 53}
